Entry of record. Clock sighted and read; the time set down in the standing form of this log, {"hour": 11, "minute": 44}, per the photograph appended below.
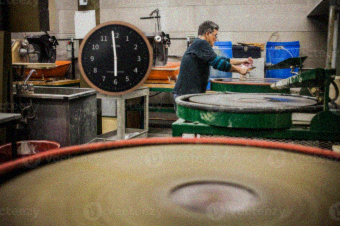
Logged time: {"hour": 5, "minute": 59}
